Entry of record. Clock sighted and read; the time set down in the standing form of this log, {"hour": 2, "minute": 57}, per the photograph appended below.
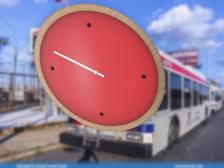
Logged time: {"hour": 9, "minute": 49}
